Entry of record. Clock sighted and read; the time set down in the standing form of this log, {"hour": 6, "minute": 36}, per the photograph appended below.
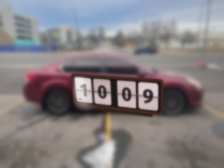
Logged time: {"hour": 10, "minute": 9}
